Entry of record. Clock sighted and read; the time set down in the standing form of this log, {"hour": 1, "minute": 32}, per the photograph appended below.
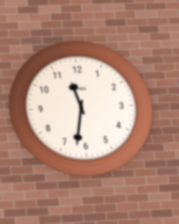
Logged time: {"hour": 11, "minute": 32}
